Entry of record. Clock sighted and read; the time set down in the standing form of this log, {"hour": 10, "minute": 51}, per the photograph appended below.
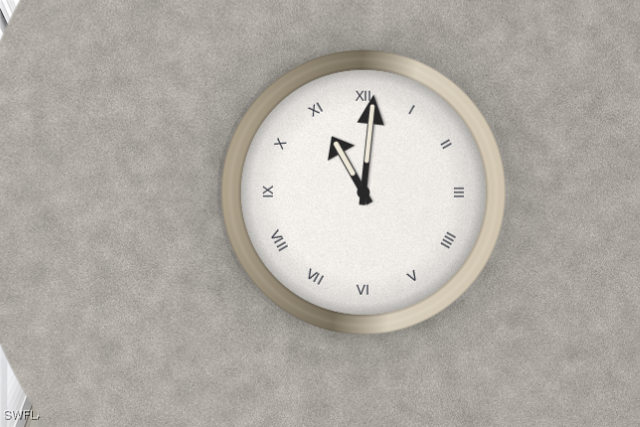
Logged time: {"hour": 11, "minute": 1}
